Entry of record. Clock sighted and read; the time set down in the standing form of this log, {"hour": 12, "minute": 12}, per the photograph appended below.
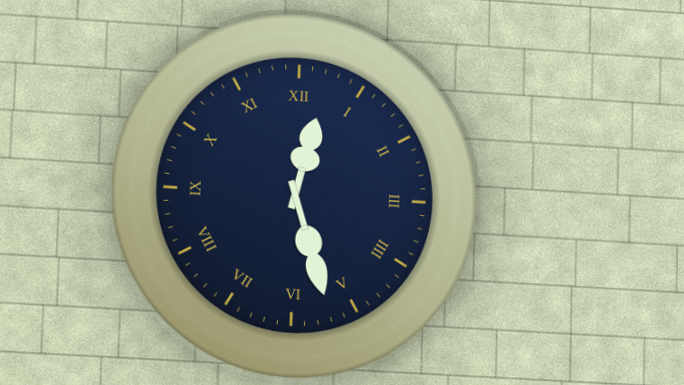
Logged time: {"hour": 12, "minute": 27}
